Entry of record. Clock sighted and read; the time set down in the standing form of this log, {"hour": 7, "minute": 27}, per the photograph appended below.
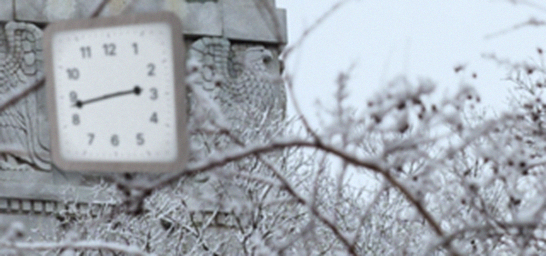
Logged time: {"hour": 2, "minute": 43}
